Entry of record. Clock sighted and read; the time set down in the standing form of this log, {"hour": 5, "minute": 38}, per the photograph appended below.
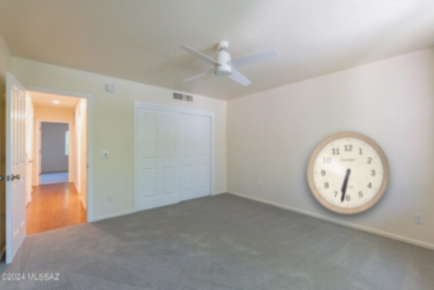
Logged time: {"hour": 6, "minute": 32}
